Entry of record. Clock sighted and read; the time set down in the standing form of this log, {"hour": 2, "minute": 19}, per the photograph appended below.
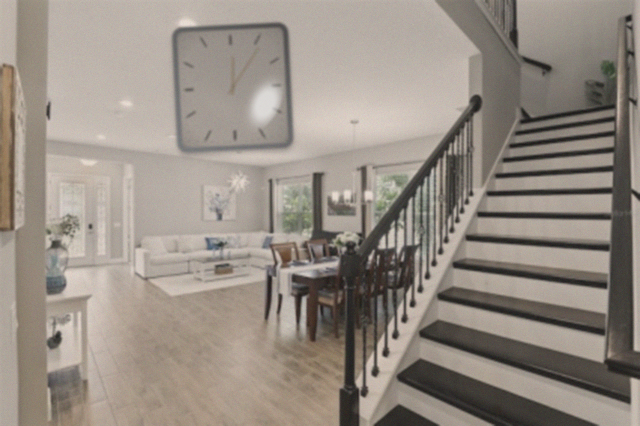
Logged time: {"hour": 12, "minute": 6}
